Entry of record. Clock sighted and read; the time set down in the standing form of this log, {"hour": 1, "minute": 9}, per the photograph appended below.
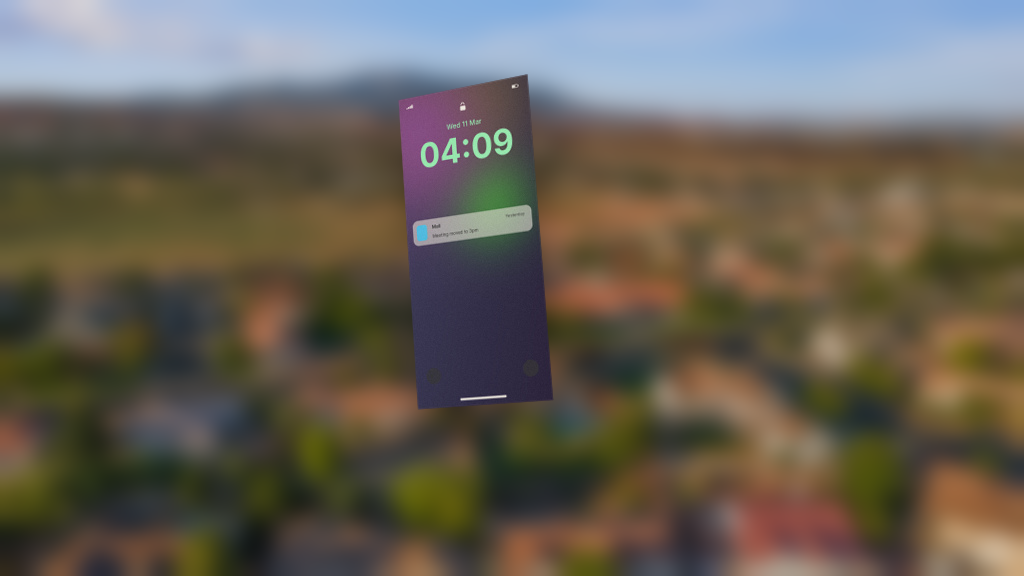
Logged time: {"hour": 4, "minute": 9}
